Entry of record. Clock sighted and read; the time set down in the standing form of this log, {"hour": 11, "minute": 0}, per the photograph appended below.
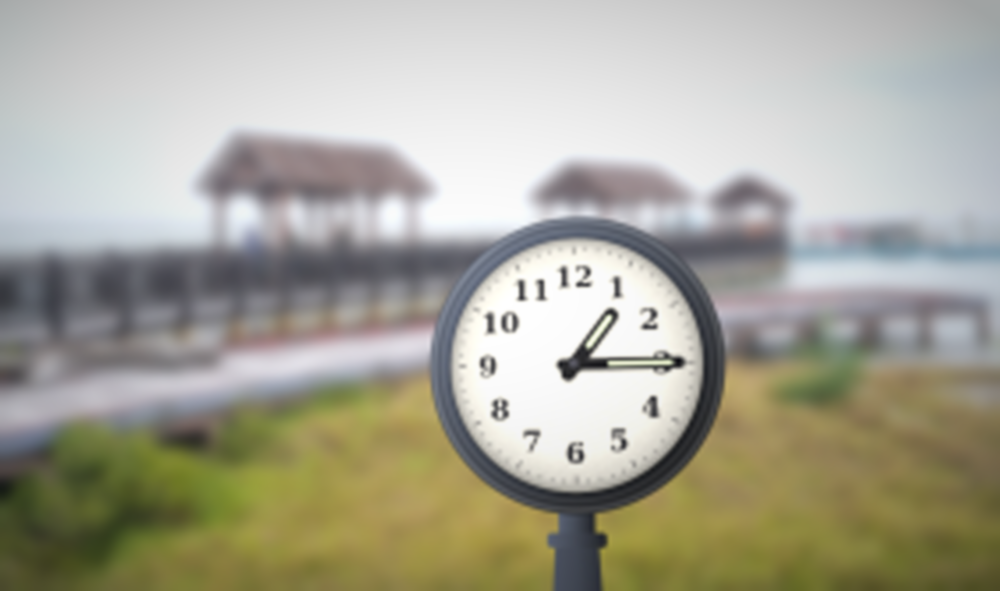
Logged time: {"hour": 1, "minute": 15}
